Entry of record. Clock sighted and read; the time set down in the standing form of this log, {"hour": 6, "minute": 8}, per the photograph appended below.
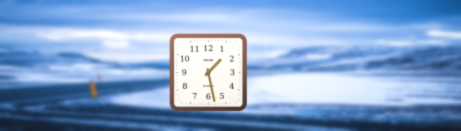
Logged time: {"hour": 1, "minute": 28}
